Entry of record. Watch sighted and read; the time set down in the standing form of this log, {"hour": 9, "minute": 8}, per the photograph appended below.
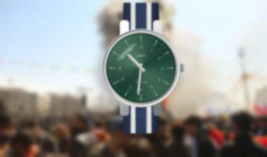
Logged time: {"hour": 10, "minute": 31}
